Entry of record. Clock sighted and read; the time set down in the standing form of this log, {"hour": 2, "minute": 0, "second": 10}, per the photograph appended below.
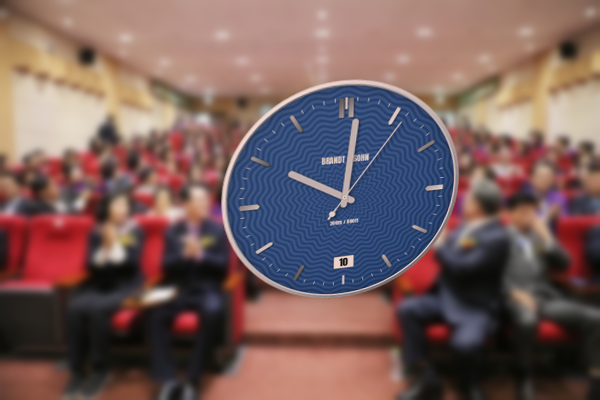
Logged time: {"hour": 10, "minute": 1, "second": 6}
